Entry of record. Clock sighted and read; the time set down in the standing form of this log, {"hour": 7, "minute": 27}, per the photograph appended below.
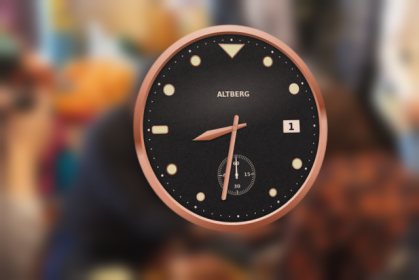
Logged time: {"hour": 8, "minute": 32}
